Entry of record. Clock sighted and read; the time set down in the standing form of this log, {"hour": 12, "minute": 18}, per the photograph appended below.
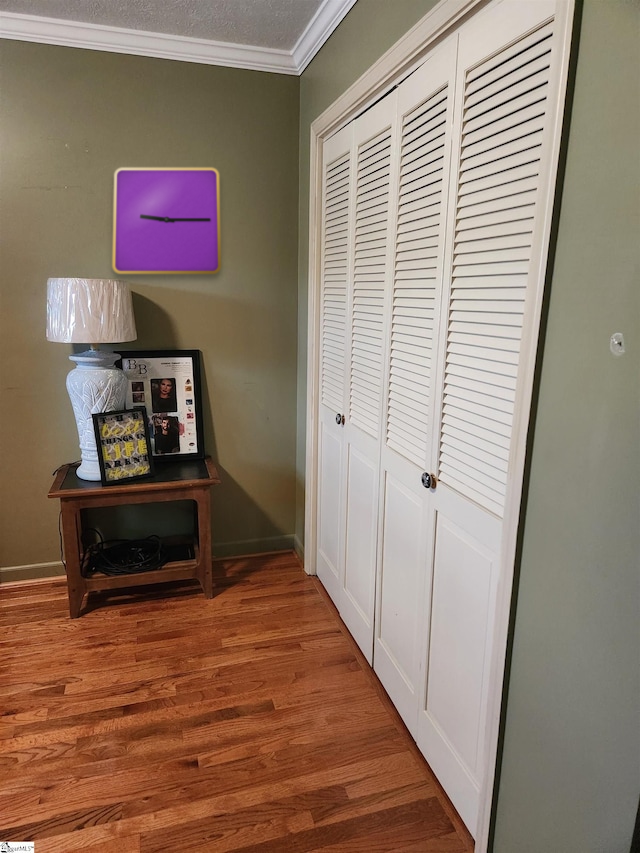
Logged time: {"hour": 9, "minute": 15}
